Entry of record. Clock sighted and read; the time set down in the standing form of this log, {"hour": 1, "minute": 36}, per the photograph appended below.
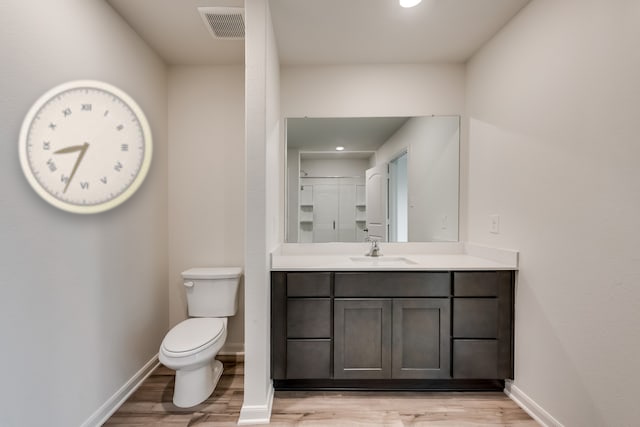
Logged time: {"hour": 8, "minute": 34}
